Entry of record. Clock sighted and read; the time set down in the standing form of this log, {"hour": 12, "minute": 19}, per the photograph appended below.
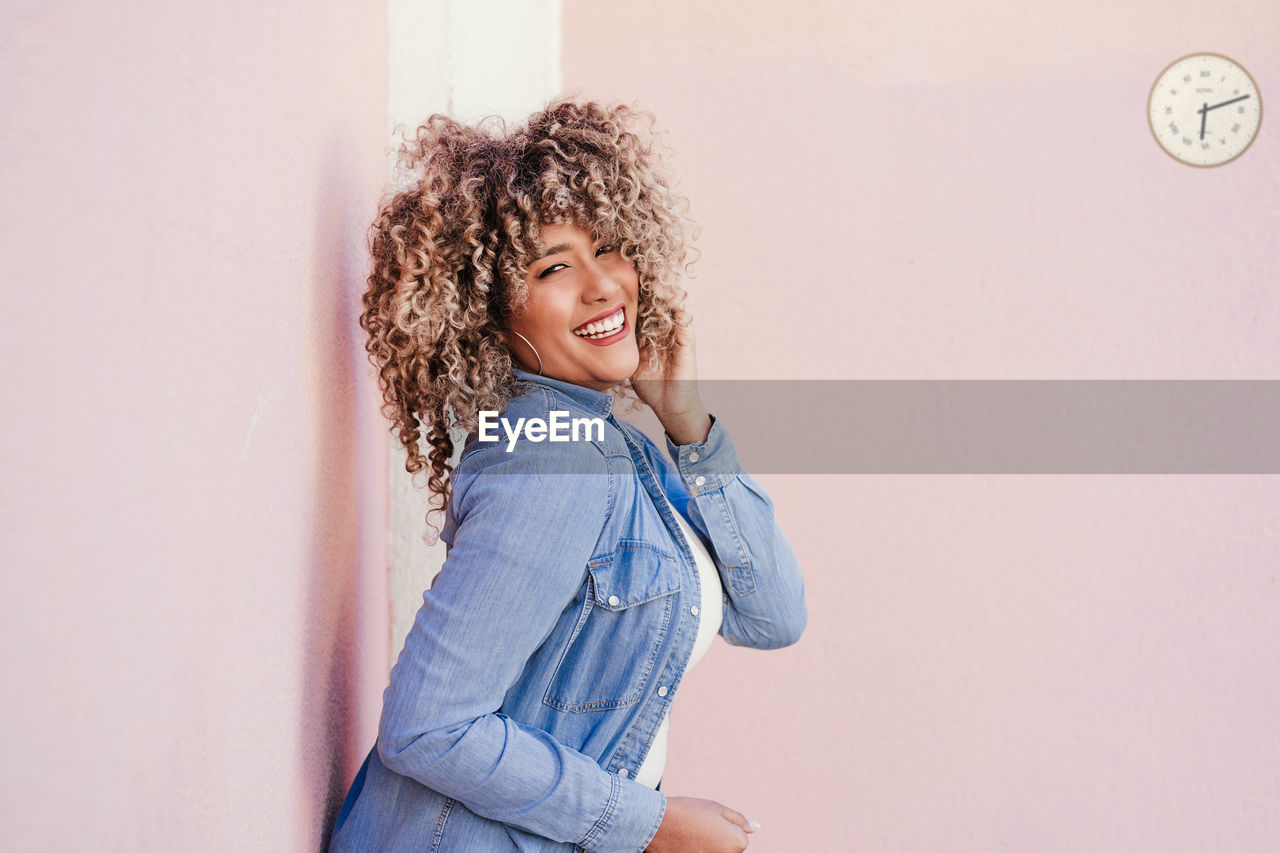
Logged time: {"hour": 6, "minute": 12}
